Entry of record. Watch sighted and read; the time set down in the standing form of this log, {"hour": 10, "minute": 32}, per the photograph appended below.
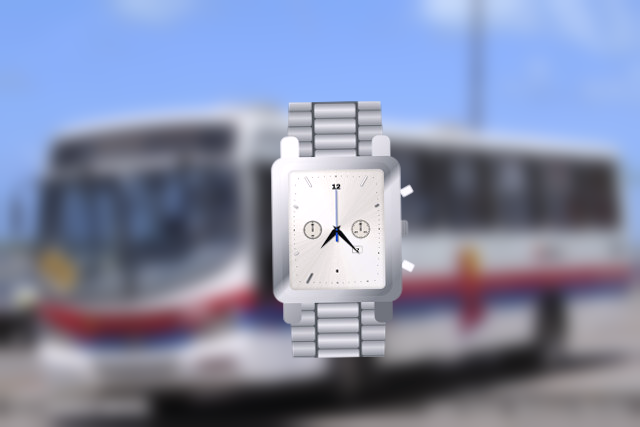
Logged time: {"hour": 7, "minute": 23}
